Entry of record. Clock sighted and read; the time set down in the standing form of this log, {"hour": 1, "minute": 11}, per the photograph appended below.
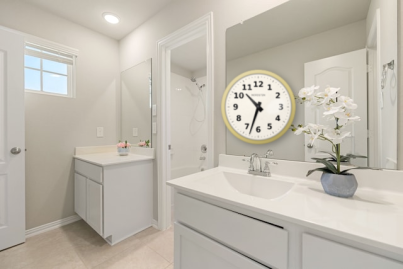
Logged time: {"hour": 10, "minute": 33}
